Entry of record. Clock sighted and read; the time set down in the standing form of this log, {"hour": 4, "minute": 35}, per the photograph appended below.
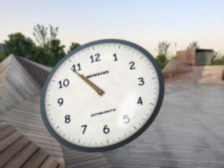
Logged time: {"hour": 10, "minute": 54}
